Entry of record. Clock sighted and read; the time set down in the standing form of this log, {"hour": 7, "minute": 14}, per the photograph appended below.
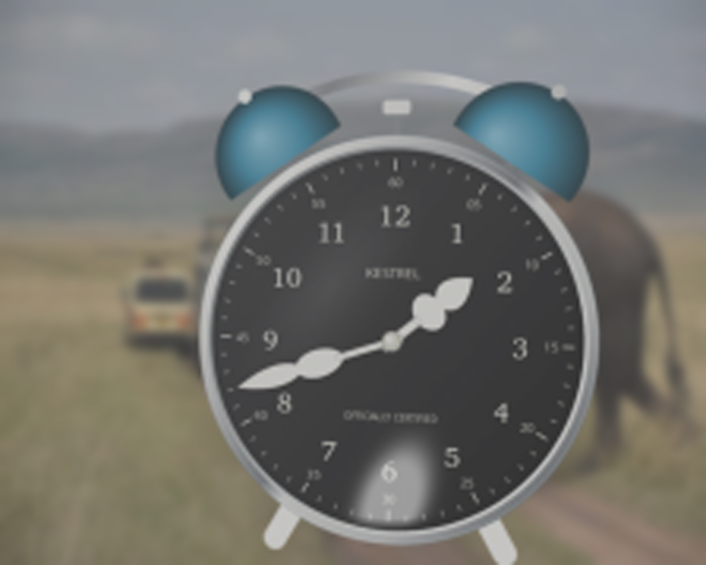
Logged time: {"hour": 1, "minute": 42}
